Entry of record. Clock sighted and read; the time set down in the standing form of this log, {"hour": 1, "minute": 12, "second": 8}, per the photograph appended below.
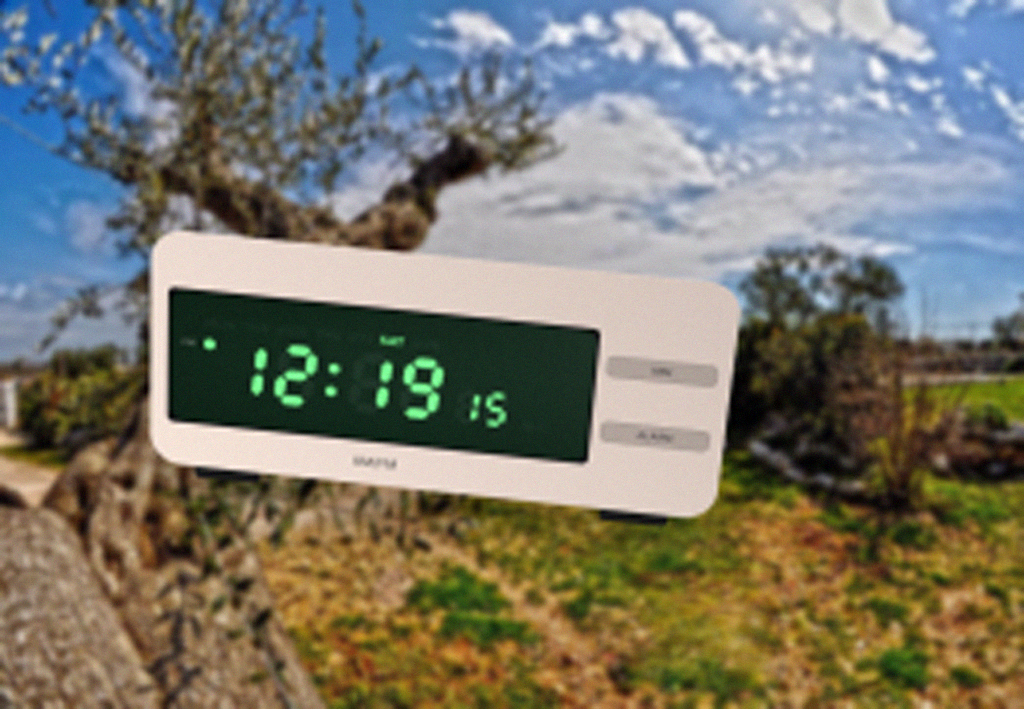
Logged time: {"hour": 12, "minute": 19, "second": 15}
